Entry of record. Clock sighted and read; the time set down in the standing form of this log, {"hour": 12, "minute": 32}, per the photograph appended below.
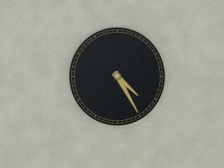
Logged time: {"hour": 4, "minute": 25}
